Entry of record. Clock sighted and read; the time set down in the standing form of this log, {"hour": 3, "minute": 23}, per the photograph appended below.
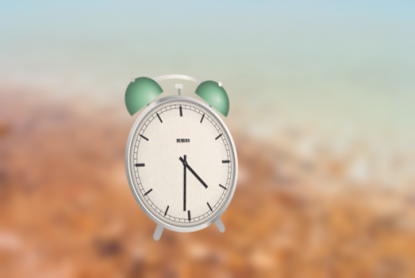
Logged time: {"hour": 4, "minute": 31}
